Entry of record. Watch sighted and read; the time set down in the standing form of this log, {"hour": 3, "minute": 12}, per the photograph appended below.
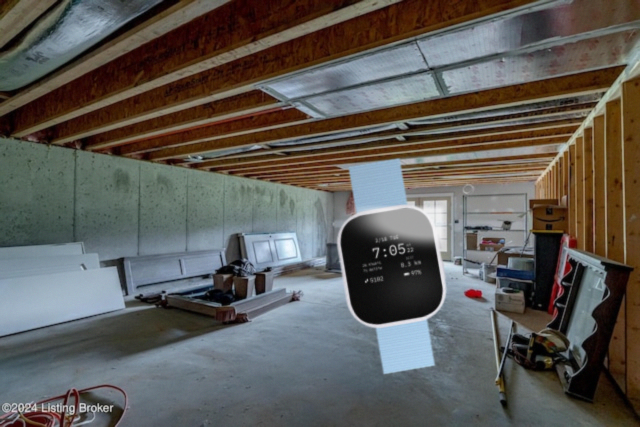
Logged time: {"hour": 7, "minute": 5}
